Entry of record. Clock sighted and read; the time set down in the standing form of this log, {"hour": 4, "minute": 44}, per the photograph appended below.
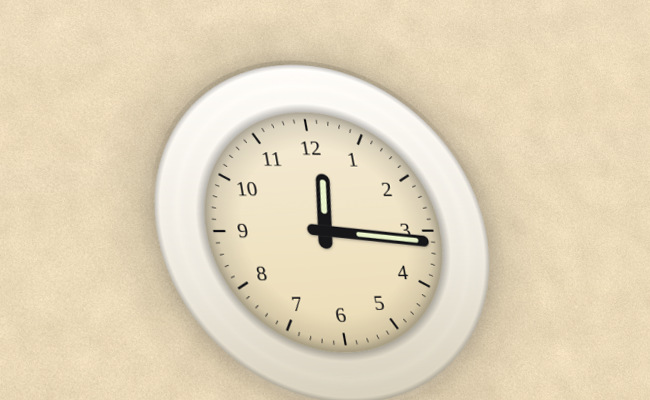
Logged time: {"hour": 12, "minute": 16}
